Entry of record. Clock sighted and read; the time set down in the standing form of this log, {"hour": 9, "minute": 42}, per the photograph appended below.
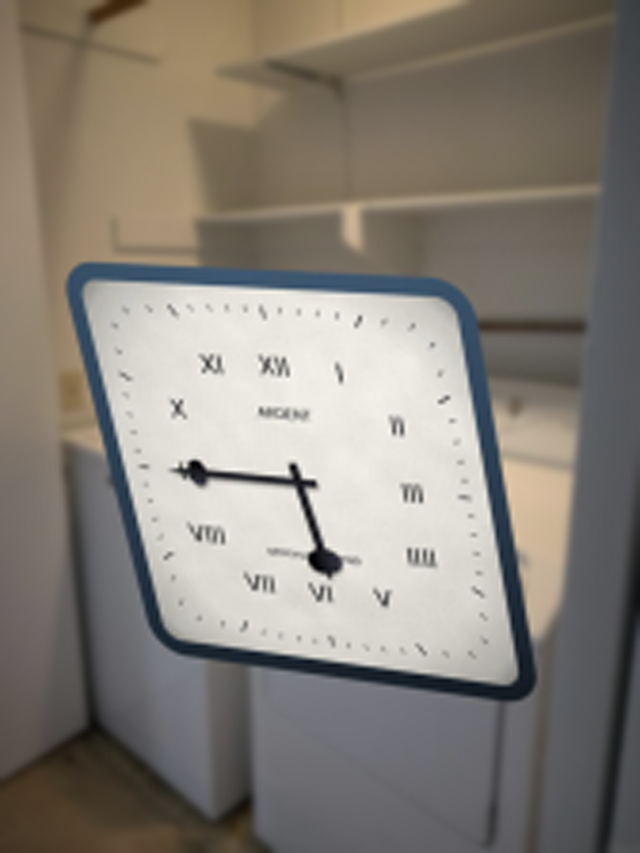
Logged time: {"hour": 5, "minute": 45}
